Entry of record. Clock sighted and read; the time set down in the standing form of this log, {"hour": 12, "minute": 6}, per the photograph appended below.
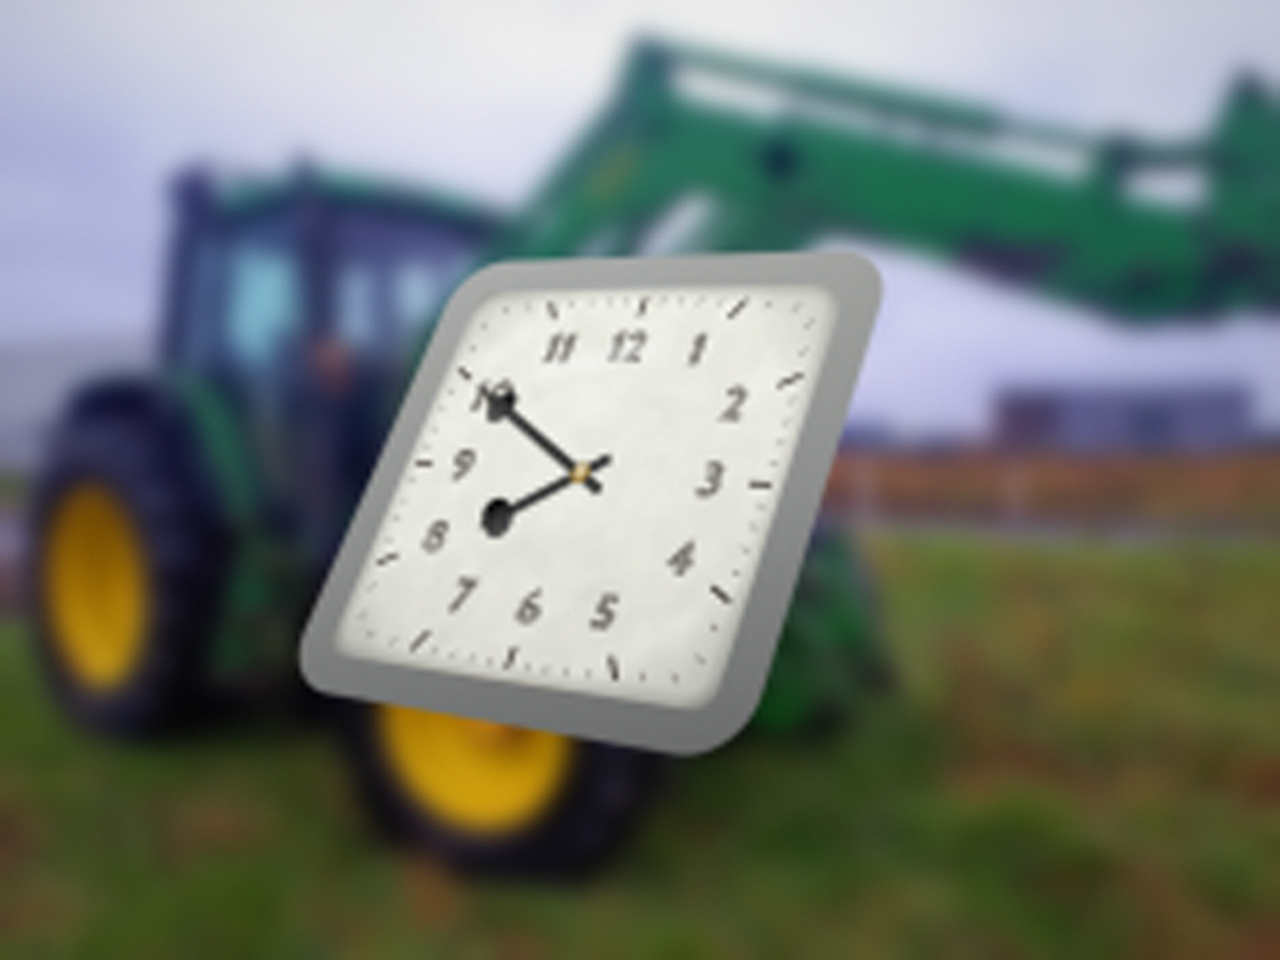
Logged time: {"hour": 7, "minute": 50}
